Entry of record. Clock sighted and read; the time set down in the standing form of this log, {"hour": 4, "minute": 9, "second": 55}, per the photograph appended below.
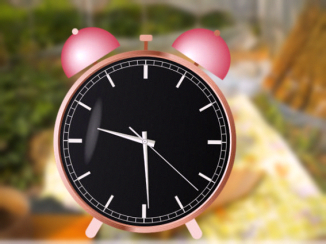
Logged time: {"hour": 9, "minute": 29, "second": 22}
